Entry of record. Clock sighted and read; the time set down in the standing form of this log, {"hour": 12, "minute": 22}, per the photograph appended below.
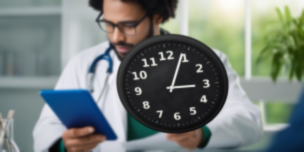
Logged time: {"hour": 3, "minute": 4}
